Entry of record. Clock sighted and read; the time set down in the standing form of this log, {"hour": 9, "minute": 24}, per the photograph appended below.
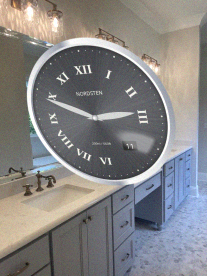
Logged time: {"hour": 2, "minute": 49}
